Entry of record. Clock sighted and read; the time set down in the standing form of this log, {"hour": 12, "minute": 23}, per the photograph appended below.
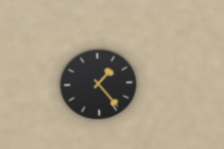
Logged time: {"hour": 1, "minute": 24}
